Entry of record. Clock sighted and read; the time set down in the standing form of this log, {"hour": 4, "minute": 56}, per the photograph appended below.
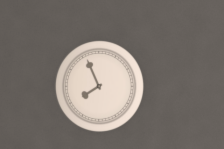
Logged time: {"hour": 7, "minute": 56}
